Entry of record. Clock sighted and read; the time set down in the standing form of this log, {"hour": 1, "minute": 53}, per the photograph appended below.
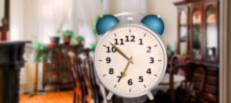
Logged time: {"hour": 6, "minute": 52}
